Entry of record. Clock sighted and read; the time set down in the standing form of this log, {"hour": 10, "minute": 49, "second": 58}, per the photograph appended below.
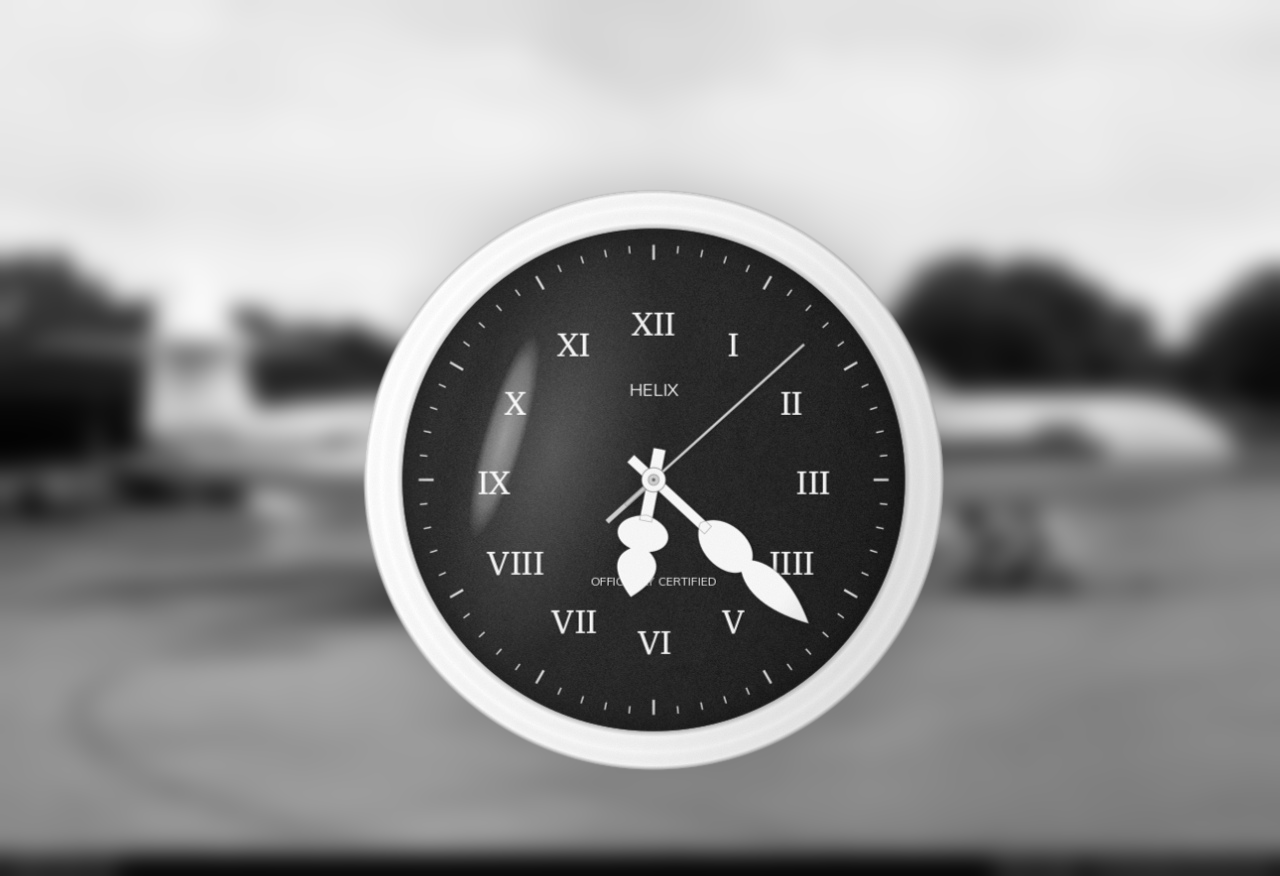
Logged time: {"hour": 6, "minute": 22, "second": 8}
